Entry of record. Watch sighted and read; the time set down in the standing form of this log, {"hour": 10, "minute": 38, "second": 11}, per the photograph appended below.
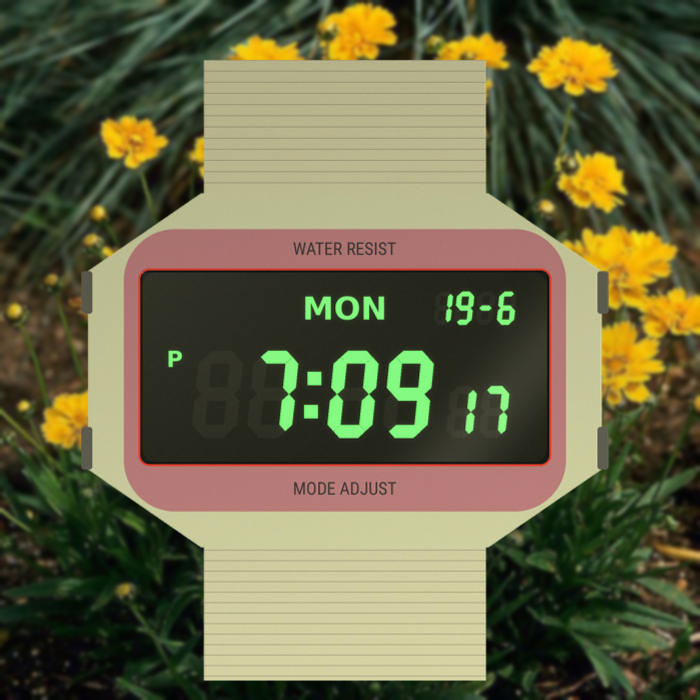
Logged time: {"hour": 7, "minute": 9, "second": 17}
